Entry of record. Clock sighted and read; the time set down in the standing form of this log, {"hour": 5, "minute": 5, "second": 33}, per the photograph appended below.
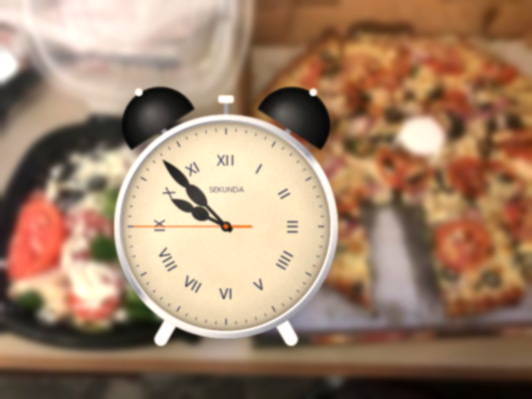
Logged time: {"hour": 9, "minute": 52, "second": 45}
